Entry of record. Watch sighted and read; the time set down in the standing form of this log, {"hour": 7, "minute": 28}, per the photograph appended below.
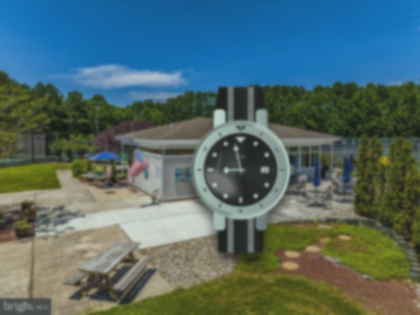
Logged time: {"hour": 8, "minute": 58}
